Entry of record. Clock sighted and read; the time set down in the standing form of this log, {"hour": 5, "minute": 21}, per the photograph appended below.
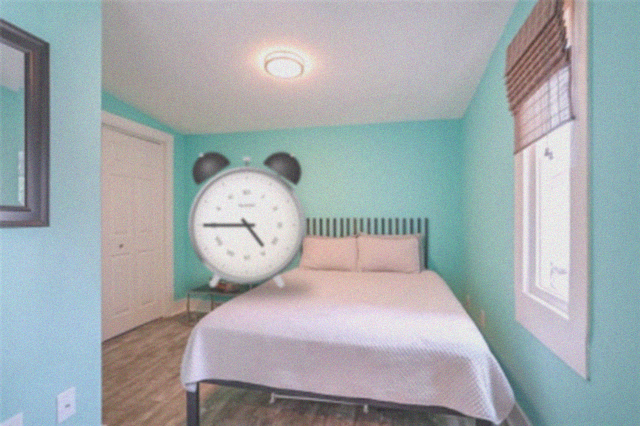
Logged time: {"hour": 4, "minute": 45}
